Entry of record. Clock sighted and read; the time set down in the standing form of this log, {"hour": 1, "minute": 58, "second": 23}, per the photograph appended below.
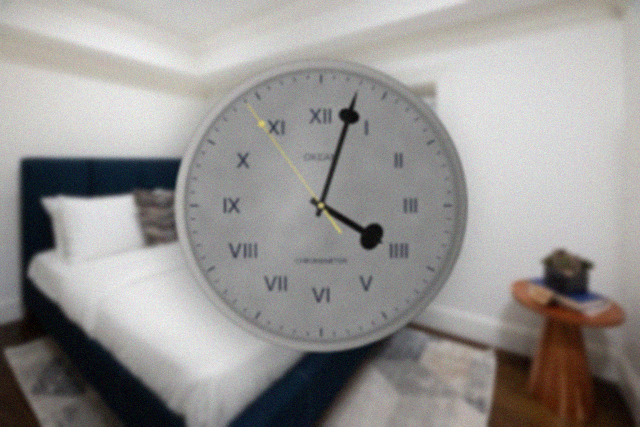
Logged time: {"hour": 4, "minute": 2, "second": 54}
